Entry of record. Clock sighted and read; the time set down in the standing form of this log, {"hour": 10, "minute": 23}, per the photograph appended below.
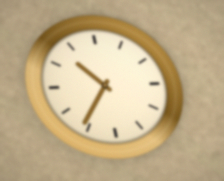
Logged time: {"hour": 10, "minute": 36}
